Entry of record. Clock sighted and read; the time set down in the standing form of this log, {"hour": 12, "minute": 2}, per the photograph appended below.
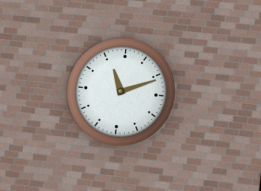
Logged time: {"hour": 11, "minute": 11}
